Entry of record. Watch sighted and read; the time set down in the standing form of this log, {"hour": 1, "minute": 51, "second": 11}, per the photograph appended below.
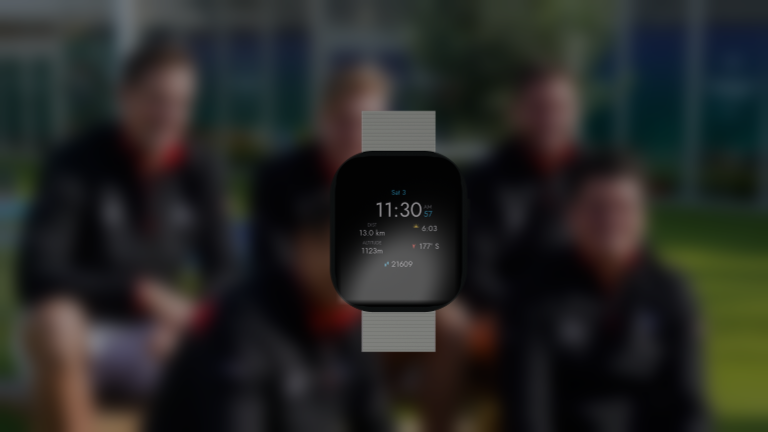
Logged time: {"hour": 11, "minute": 30, "second": 57}
